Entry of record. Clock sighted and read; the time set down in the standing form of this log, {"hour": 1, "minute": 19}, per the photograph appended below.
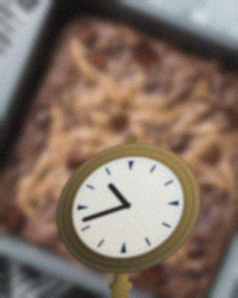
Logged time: {"hour": 10, "minute": 42}
